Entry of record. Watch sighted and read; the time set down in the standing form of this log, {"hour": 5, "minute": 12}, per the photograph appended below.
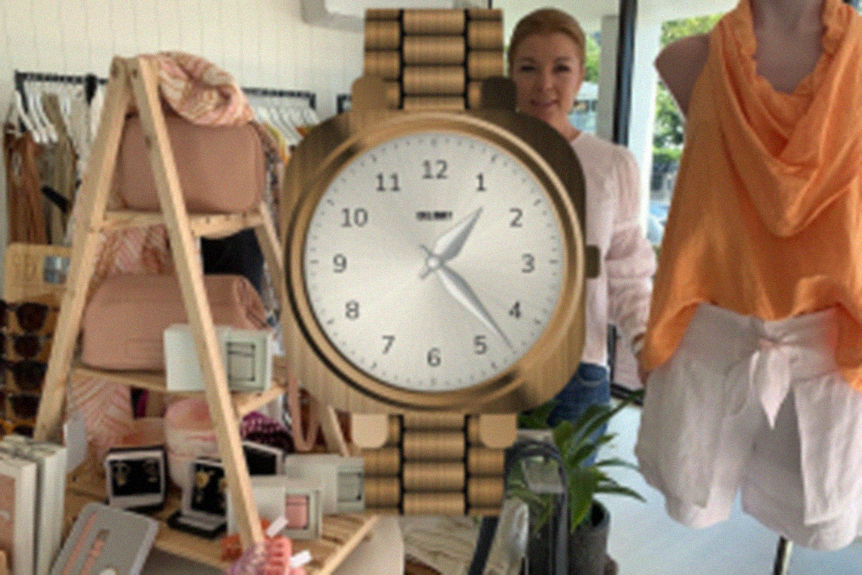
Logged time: {"hour": 1, "minute": 23}
